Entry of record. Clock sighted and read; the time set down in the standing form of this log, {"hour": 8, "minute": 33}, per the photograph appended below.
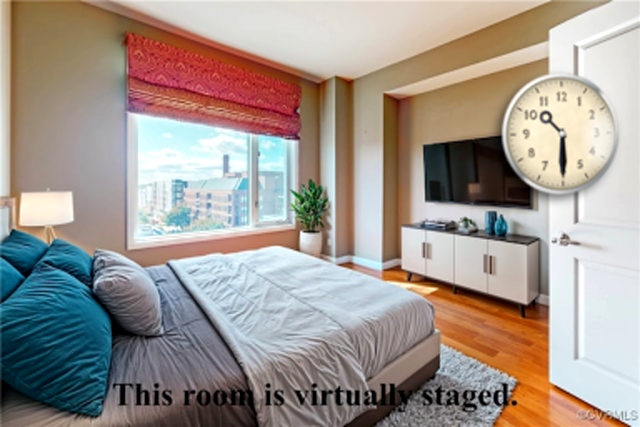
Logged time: {"hour": 10, "minute": 30}
